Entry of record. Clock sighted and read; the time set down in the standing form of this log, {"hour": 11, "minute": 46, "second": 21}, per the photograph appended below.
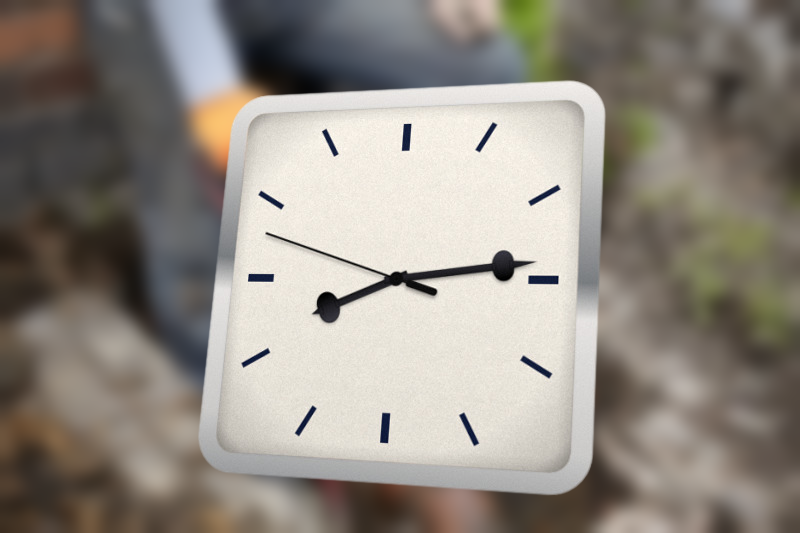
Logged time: {"hour": 8, "minute": 13, "second": 48}
